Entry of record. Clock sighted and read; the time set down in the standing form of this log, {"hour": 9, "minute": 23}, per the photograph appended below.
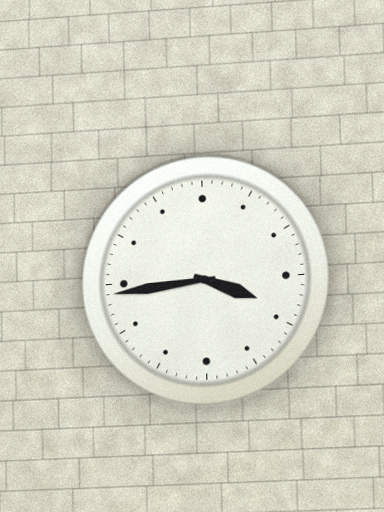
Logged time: {"hour": 3, "minute": 44}
